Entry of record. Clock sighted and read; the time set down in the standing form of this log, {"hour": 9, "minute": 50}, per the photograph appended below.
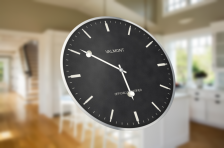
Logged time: {"hour": 5, "minute": 51}
